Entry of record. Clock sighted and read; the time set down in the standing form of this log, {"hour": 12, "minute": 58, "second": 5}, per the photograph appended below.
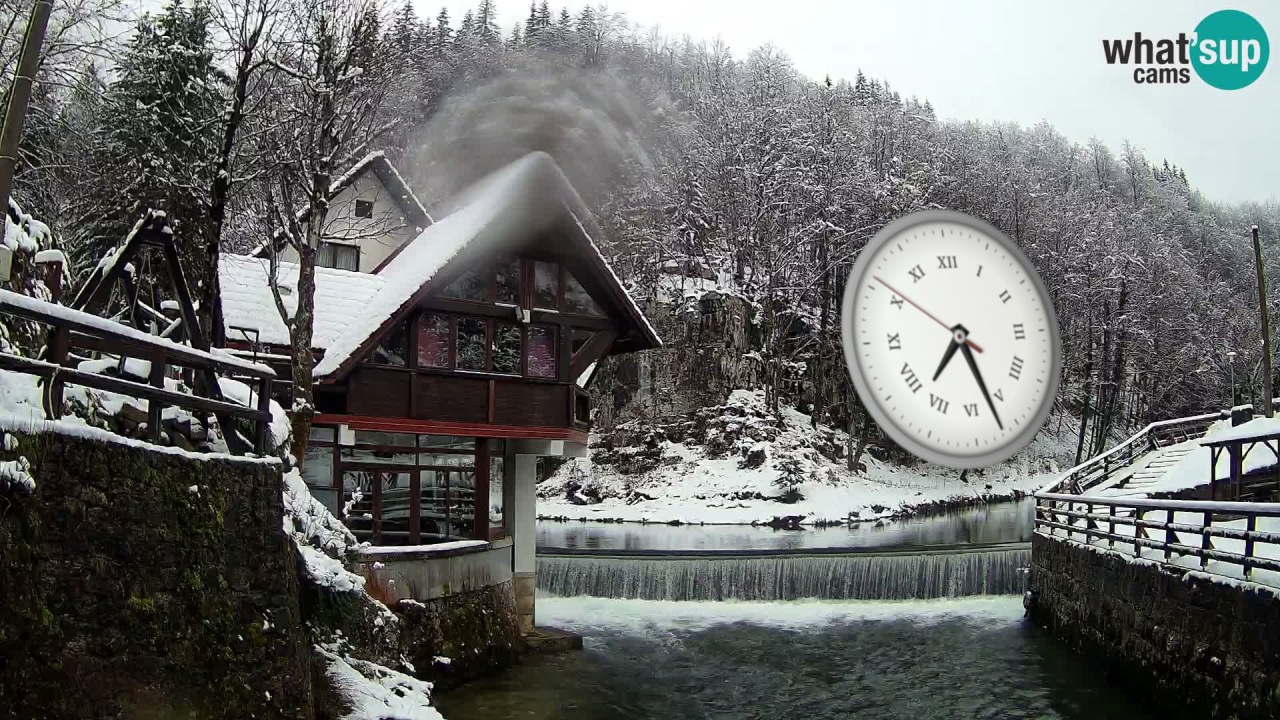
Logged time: {"hour": 7, "minute": 26, "second": 51}
